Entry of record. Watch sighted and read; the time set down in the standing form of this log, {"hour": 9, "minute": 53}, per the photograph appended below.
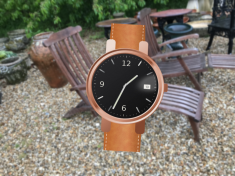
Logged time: {"hour": 1, "minute": 34}
